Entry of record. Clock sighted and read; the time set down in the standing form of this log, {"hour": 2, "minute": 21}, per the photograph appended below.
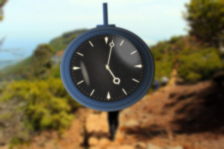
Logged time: {"hour": 5, "minute": 2}
